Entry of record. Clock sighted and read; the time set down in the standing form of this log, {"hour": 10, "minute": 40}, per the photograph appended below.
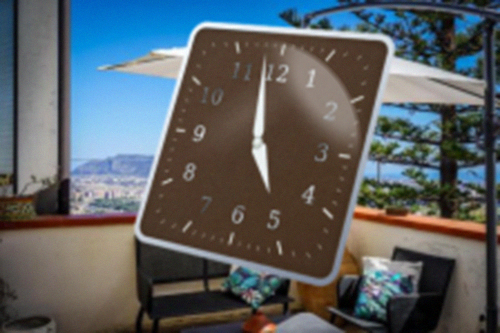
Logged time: {"hour": 4, "minute": 58}
